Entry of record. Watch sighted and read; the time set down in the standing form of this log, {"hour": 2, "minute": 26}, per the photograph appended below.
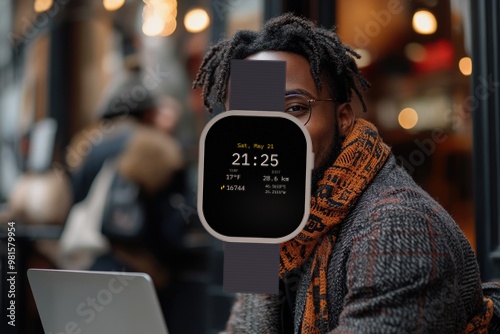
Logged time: {"hour": 21, "minute": 25}
